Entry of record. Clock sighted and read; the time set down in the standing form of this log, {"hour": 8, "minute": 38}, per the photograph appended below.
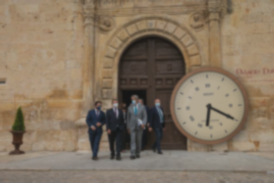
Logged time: {"hour": 6, "minute": 20}
